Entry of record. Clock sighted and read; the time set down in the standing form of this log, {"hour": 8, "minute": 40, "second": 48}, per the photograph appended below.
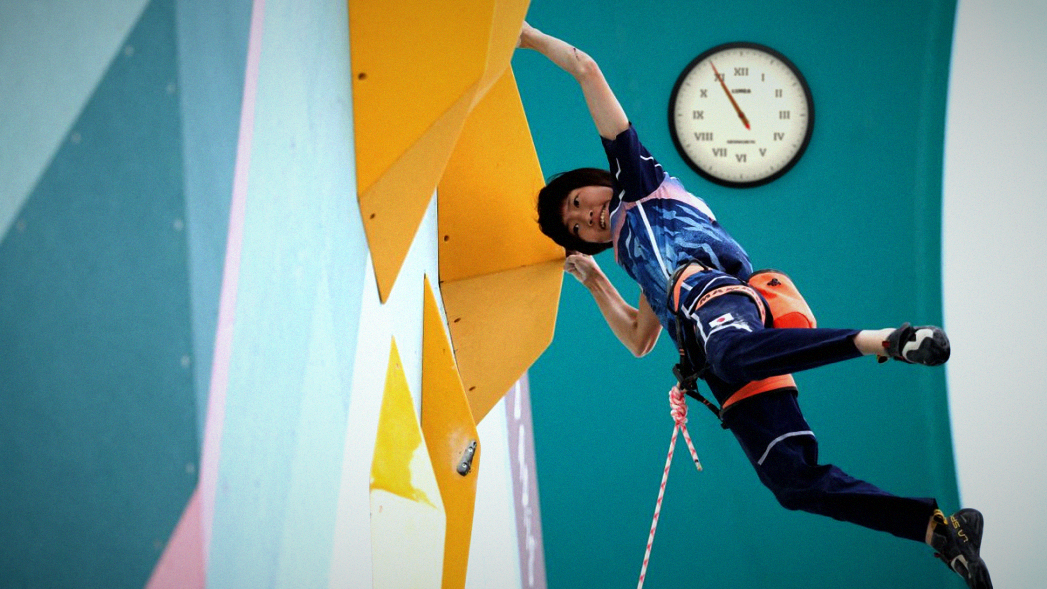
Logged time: {"hour": 10, "minute": 54, "second": 55}
